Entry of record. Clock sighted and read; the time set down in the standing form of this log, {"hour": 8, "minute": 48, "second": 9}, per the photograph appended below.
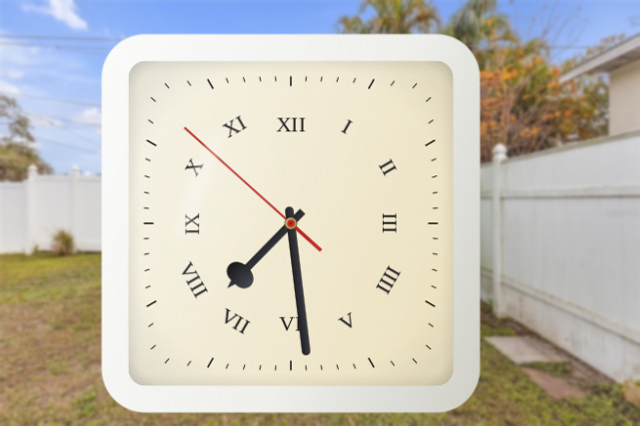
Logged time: {"hour": 7, "minute": 28, "second": 52}
